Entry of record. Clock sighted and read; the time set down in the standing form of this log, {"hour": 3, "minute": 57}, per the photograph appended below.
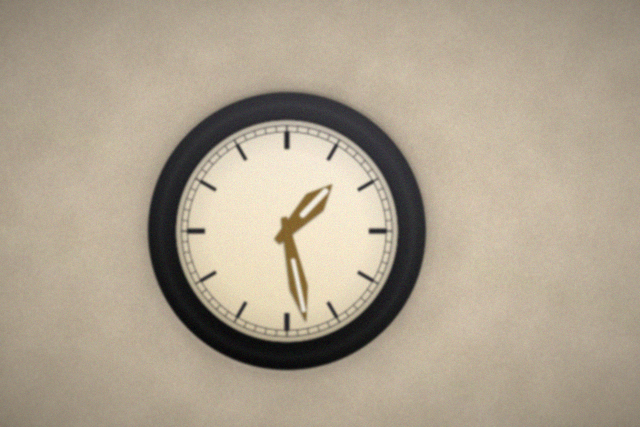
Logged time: {"hour": 1, "minute": 28}
